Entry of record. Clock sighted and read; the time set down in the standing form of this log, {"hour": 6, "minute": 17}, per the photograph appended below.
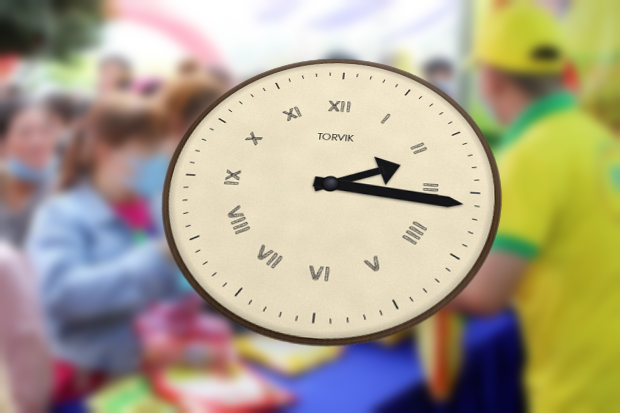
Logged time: {"hour": 2, "minute": 16}
